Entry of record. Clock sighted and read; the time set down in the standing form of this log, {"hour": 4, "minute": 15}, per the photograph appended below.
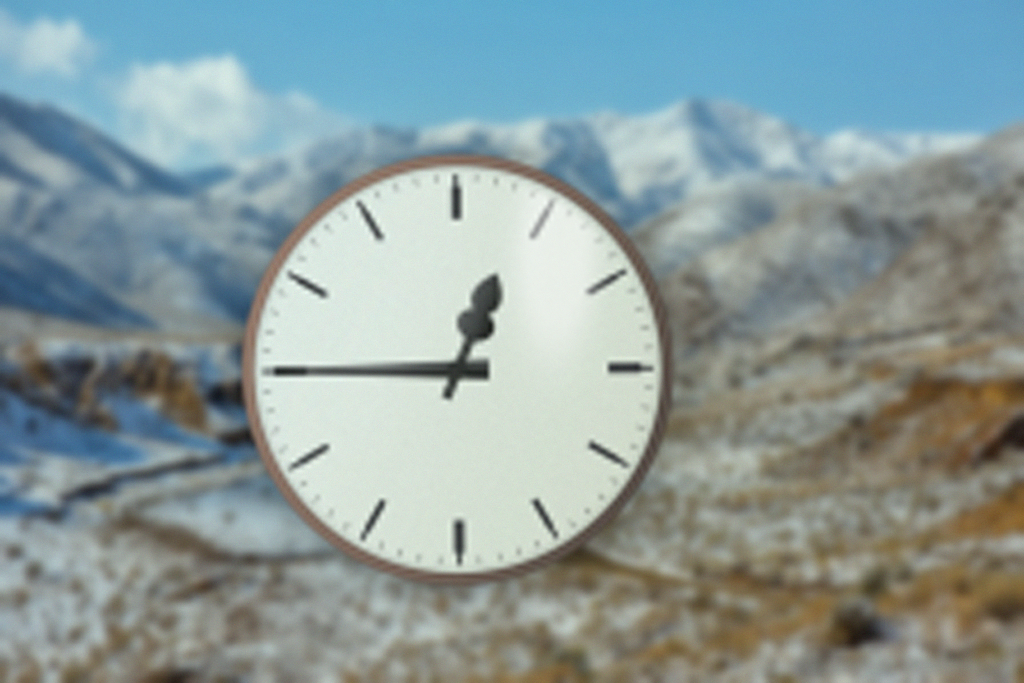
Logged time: {"hour": 12, "minute": 45}
